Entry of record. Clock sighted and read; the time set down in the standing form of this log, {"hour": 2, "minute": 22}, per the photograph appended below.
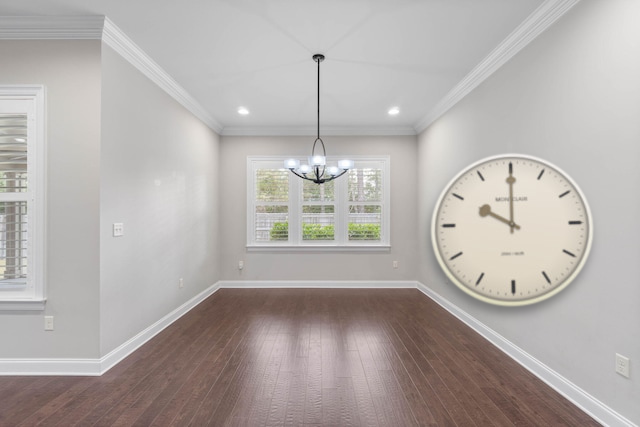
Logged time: {"hour": 10, "minute": 0}
